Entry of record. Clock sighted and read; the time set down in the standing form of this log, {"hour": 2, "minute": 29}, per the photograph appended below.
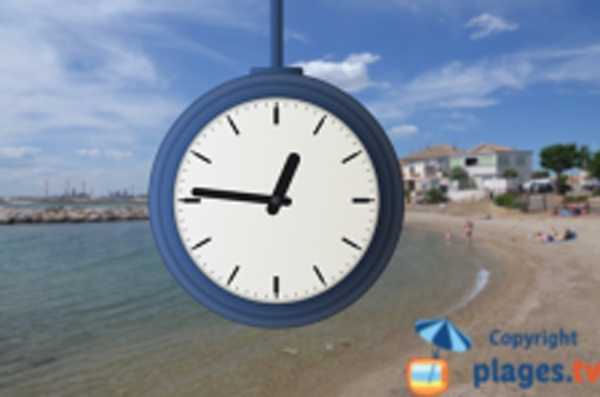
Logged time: {"hour": 12, "minute": 46}
